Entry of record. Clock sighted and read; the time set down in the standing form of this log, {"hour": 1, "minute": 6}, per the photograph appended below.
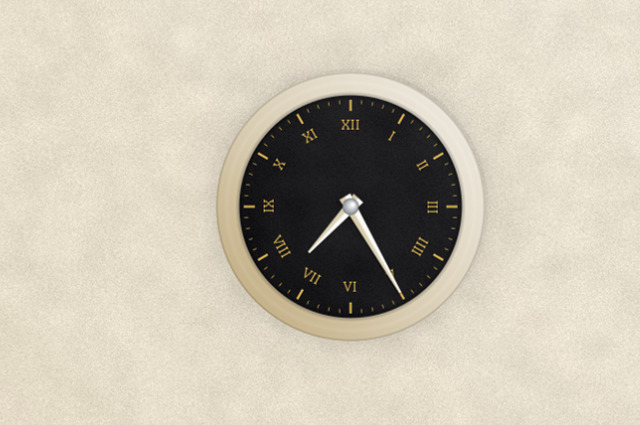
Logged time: {"hour": 7, "minute": 25}
